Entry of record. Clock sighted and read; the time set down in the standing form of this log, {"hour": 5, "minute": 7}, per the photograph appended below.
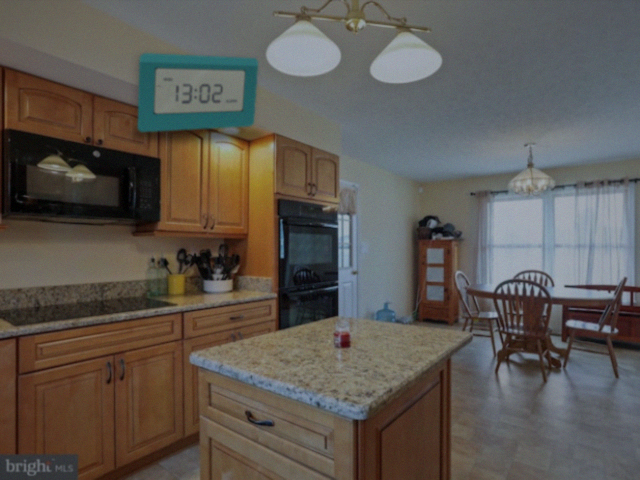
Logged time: {"hour": 13, "minute": 2}
